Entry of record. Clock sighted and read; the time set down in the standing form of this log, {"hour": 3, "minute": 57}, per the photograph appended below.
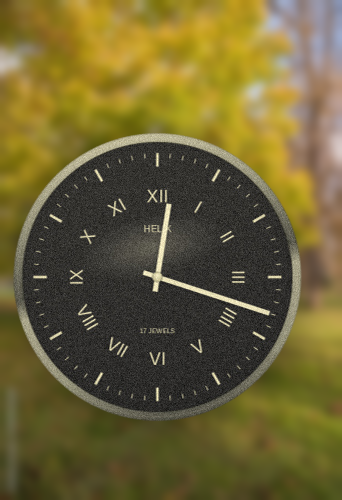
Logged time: {"hour": 12, "minute": 18}
